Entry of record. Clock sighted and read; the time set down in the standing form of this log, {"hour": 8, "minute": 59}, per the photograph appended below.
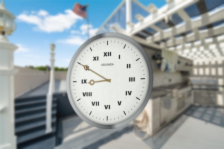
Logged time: {"hour": 8, "minute": 50}
